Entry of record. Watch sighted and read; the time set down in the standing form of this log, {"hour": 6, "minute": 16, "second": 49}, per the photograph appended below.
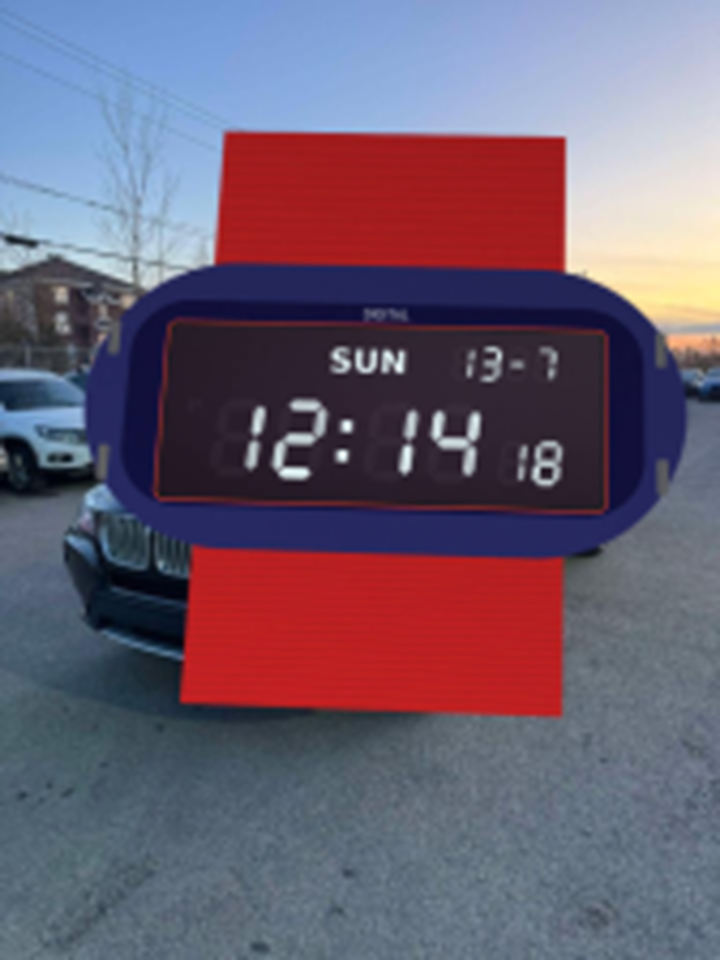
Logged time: {"hour": 12, "minute": 14, "second": 18}
